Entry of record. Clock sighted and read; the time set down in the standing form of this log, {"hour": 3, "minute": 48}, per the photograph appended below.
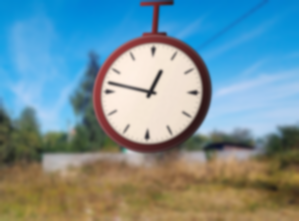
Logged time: {"hour": 12, "minute": 47}
